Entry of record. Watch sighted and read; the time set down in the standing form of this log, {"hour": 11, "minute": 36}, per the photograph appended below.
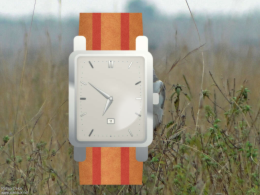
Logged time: {"hour": 6, "minute": 51}
